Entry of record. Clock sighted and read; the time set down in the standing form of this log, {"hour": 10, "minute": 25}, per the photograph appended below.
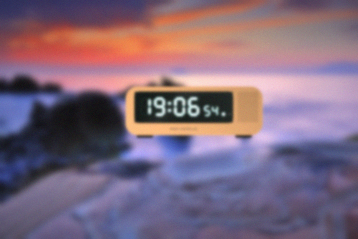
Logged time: {"hour": 19, "minute": 6}
